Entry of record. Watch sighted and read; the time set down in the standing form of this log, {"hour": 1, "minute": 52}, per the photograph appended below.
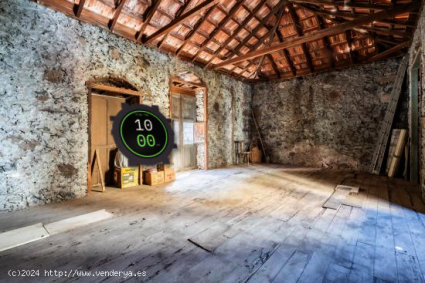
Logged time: {"hour": 10, "minute": 0}
